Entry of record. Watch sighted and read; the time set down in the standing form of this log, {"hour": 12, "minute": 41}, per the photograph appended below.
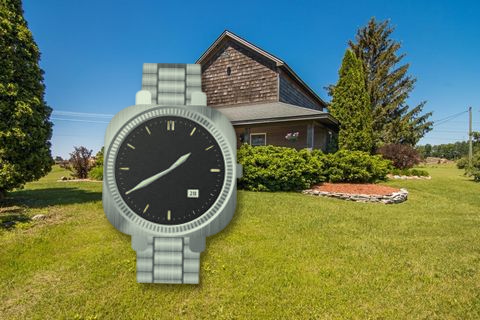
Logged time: {"hour": 1, "minute": 40}
